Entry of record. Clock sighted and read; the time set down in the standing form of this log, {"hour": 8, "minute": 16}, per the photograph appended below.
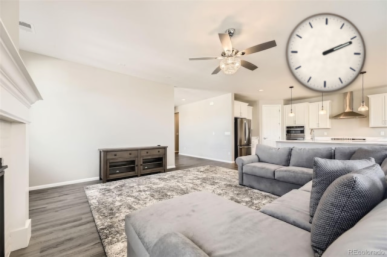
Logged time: {"hour": 2, "minute": 11}
